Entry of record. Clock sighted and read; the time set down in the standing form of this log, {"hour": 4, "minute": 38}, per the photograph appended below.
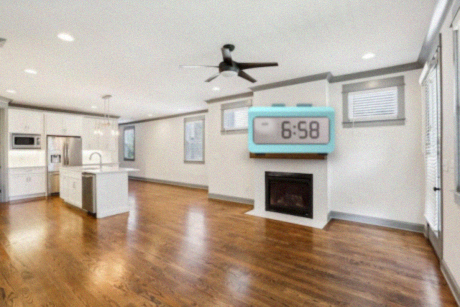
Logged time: {"hour": 6, "minute": 58}
